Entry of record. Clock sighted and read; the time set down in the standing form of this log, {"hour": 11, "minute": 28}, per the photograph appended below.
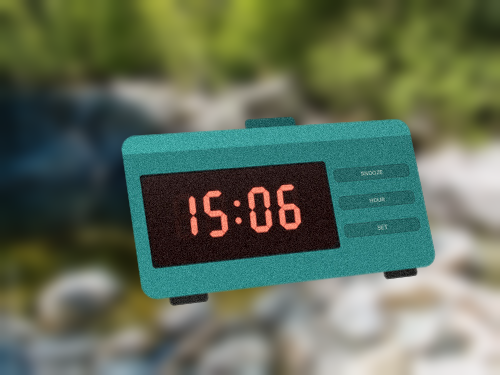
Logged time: {"hour": 15, "minute": 6}
